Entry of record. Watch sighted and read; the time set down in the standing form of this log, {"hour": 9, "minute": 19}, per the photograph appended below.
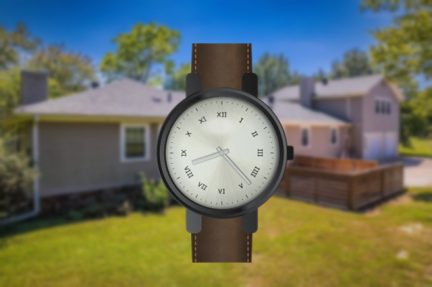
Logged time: {"hour": 8, "minute": 23}
